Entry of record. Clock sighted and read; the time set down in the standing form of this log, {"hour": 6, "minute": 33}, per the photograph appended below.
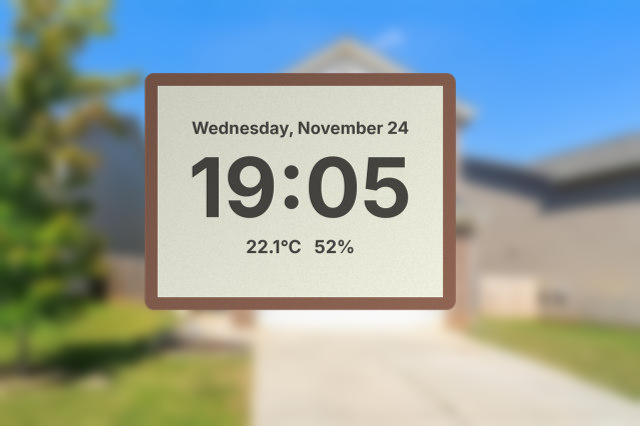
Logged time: {"hour": 19, "minute": 5}
